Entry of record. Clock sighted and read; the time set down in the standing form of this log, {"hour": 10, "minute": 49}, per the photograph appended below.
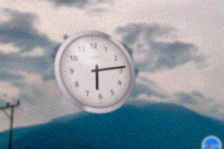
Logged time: {"hour": 6, "minute": 14}
